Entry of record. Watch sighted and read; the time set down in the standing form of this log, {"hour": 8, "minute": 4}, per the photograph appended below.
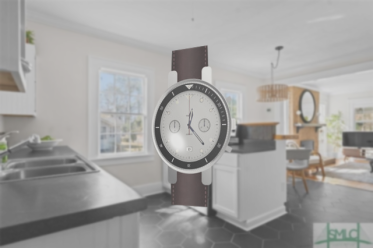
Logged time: {"hour": 12, "minute": 23}
